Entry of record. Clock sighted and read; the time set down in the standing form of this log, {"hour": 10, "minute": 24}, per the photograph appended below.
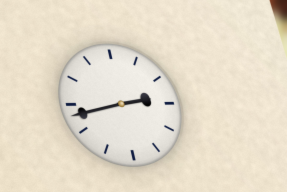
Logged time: {"hour": 2, "minute": 43}
